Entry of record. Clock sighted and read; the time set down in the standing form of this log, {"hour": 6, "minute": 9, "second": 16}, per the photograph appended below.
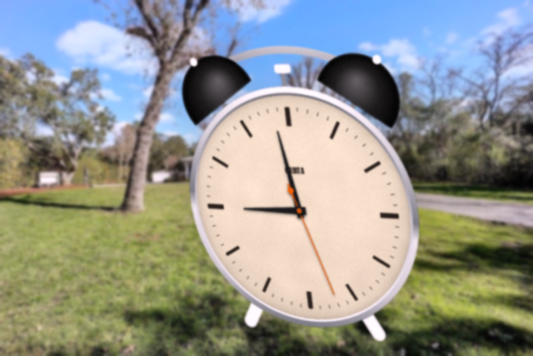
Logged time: {"hour": 8, "minute": 58, "second": 27}
